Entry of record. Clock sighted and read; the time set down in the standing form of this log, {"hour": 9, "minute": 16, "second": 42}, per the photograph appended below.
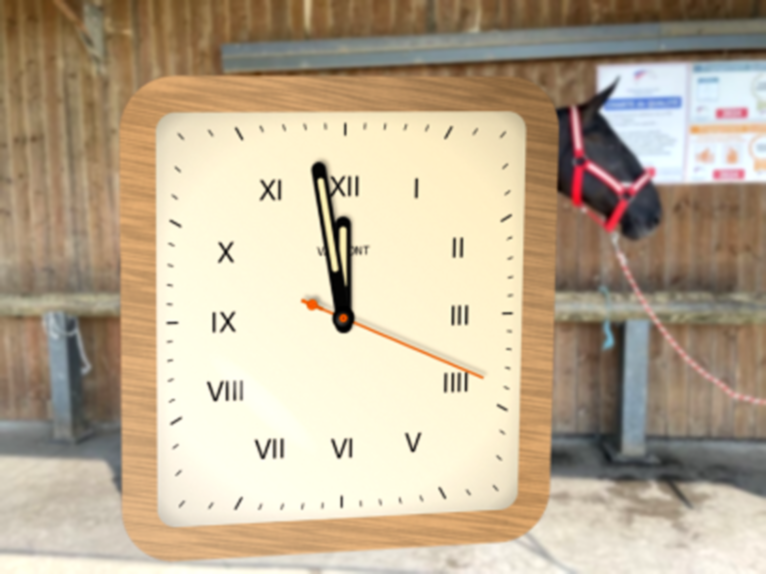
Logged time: {"hour": 11, "minute": 58, "second": 19}
